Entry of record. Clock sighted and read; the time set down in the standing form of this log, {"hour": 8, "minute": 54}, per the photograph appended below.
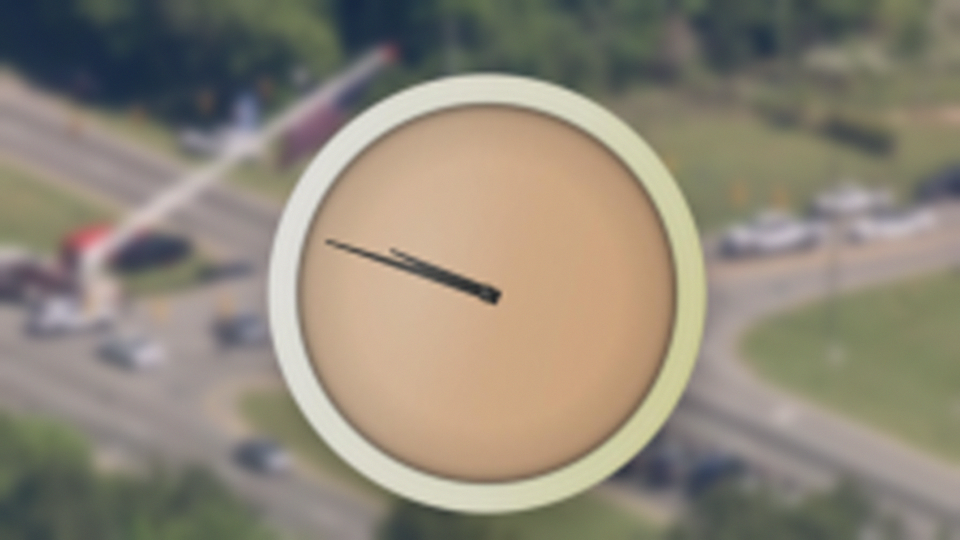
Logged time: {"hour": 9, "minute": 48}
